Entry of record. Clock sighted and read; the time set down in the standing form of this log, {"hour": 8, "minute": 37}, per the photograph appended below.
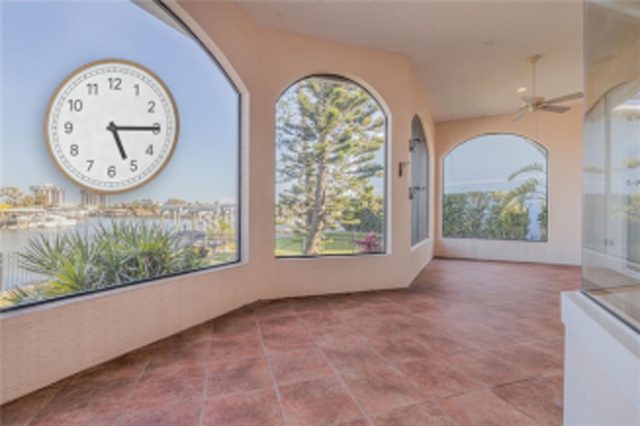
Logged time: {"hour": 5, "minute": 15}
